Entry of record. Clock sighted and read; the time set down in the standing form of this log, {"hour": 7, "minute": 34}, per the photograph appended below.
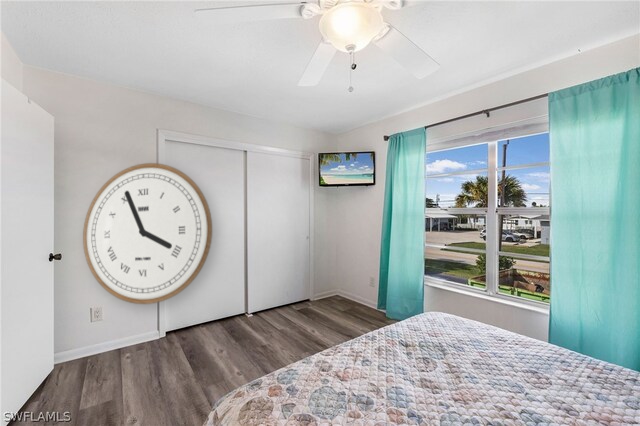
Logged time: {"hour": 3, "minute": 56}
